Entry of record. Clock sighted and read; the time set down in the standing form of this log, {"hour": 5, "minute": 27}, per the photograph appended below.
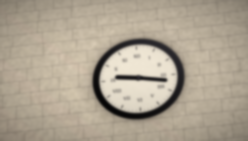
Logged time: {"hour": 9, "minute": 17}
